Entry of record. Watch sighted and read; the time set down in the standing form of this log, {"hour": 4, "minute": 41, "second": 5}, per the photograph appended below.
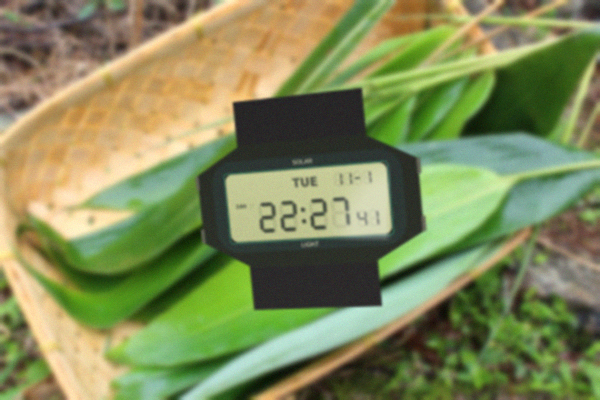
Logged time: {"hour": 22, "minute": 27, "second": 41}
